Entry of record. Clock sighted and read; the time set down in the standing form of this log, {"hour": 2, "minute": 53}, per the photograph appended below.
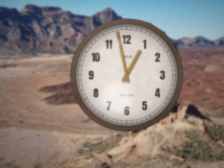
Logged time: {"hour": 12, "minute": 58}
